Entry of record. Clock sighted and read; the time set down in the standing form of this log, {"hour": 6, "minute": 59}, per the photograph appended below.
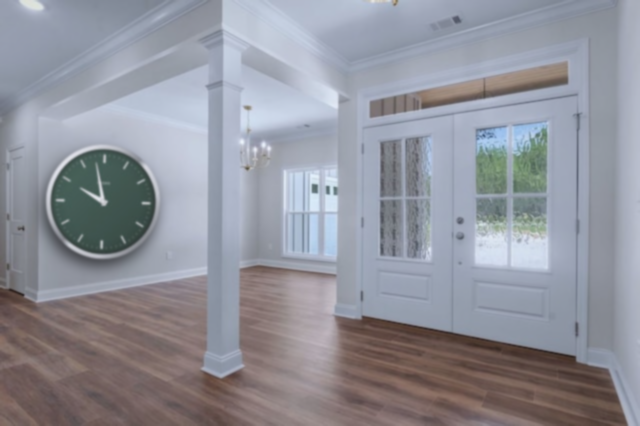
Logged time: {"hour": 9, "minute": 58}
